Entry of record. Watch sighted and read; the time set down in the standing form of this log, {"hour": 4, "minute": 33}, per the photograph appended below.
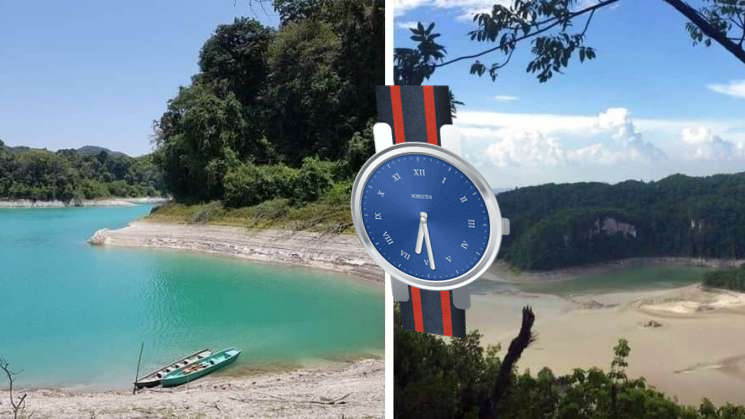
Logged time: {"hour": 6, "minute": 29}
